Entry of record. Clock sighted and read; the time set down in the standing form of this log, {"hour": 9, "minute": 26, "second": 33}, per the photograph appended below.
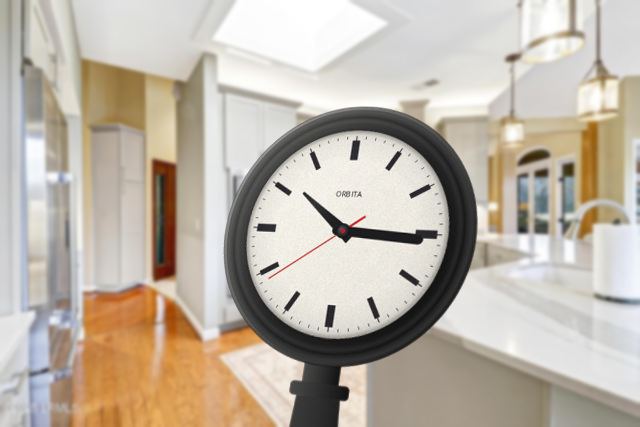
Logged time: {"hour": 10, "minute": 15, "second": 39}
